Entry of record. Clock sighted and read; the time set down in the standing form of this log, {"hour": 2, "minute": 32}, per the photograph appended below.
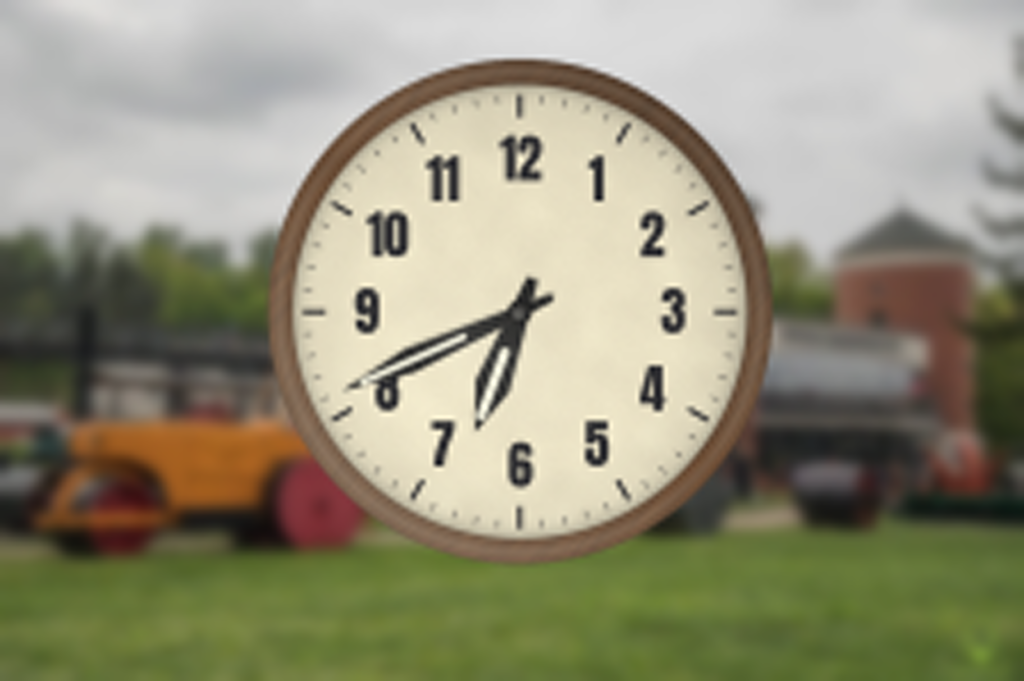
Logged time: {"hour": 6, "minute": 41}
